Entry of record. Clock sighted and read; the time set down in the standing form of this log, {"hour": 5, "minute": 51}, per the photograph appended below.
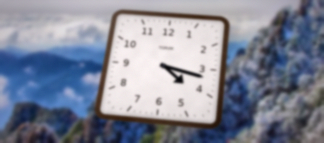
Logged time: {"hour": 4, "minute": 17}
